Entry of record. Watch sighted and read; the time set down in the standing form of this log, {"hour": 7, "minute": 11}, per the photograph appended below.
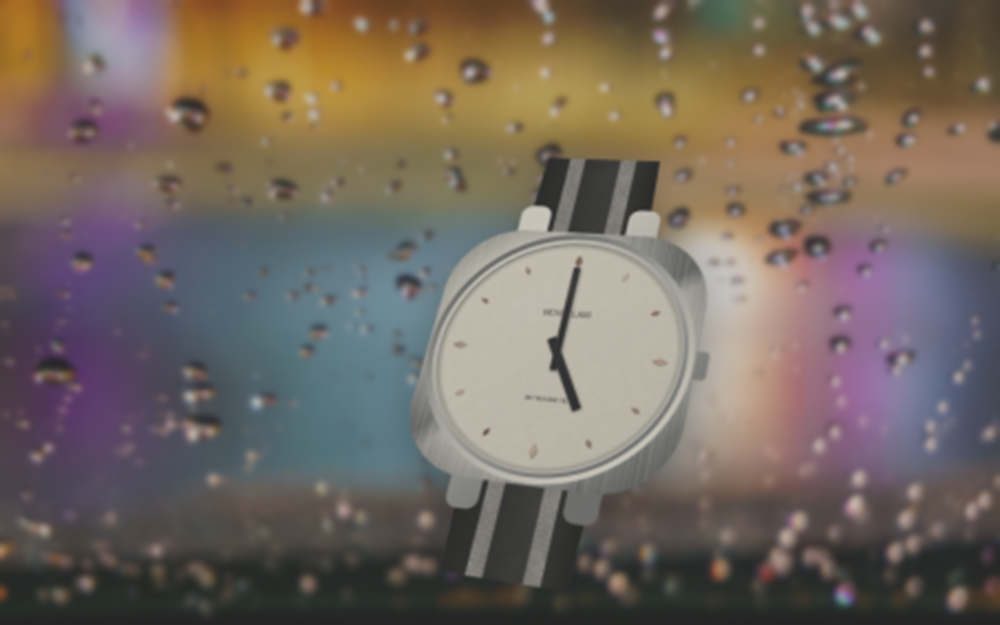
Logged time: {"hour": 5, "minute": 0}
